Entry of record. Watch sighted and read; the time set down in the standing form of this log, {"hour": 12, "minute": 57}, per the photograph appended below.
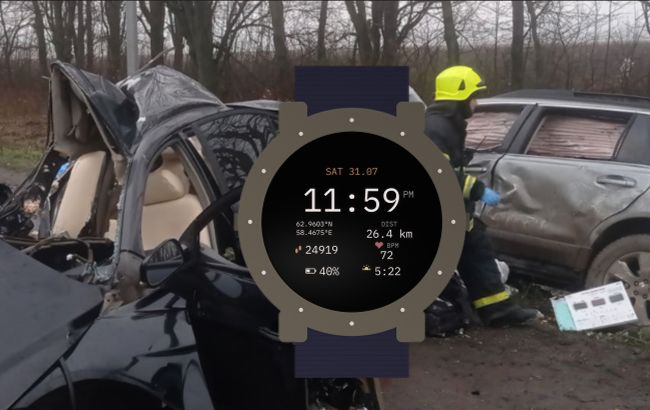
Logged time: {"hour": 11, "minute": 59}
